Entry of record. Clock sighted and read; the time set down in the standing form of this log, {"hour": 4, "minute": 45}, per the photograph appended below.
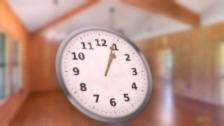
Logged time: {"hour": 1, "minute": 4}
